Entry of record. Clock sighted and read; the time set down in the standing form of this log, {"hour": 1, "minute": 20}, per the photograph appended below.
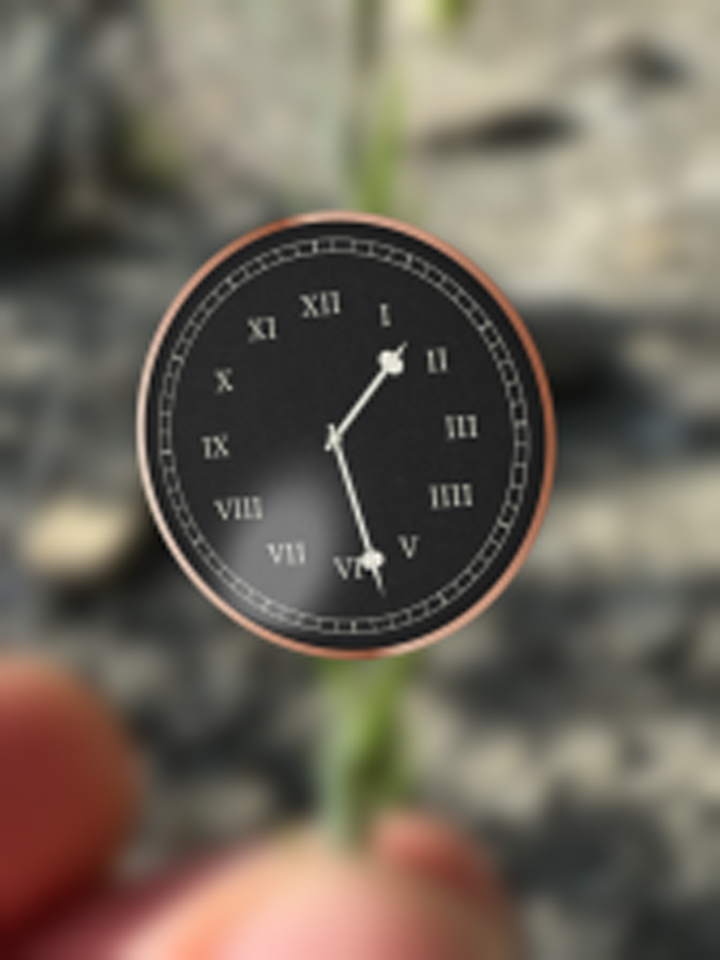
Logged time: {"hour": 1, "minute": 28}
